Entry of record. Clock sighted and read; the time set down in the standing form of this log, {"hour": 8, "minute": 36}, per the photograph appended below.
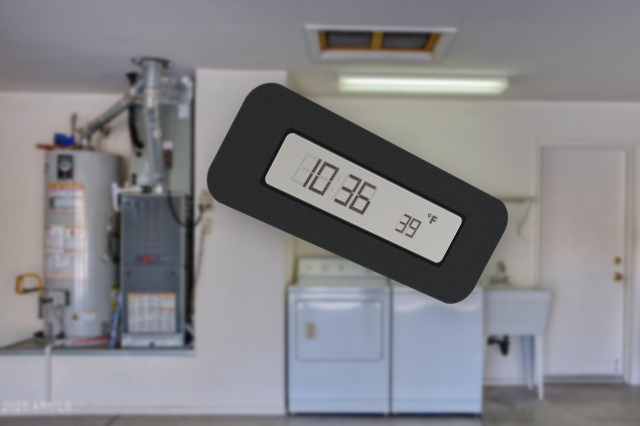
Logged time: {"hour": 10, "minute": 36}
